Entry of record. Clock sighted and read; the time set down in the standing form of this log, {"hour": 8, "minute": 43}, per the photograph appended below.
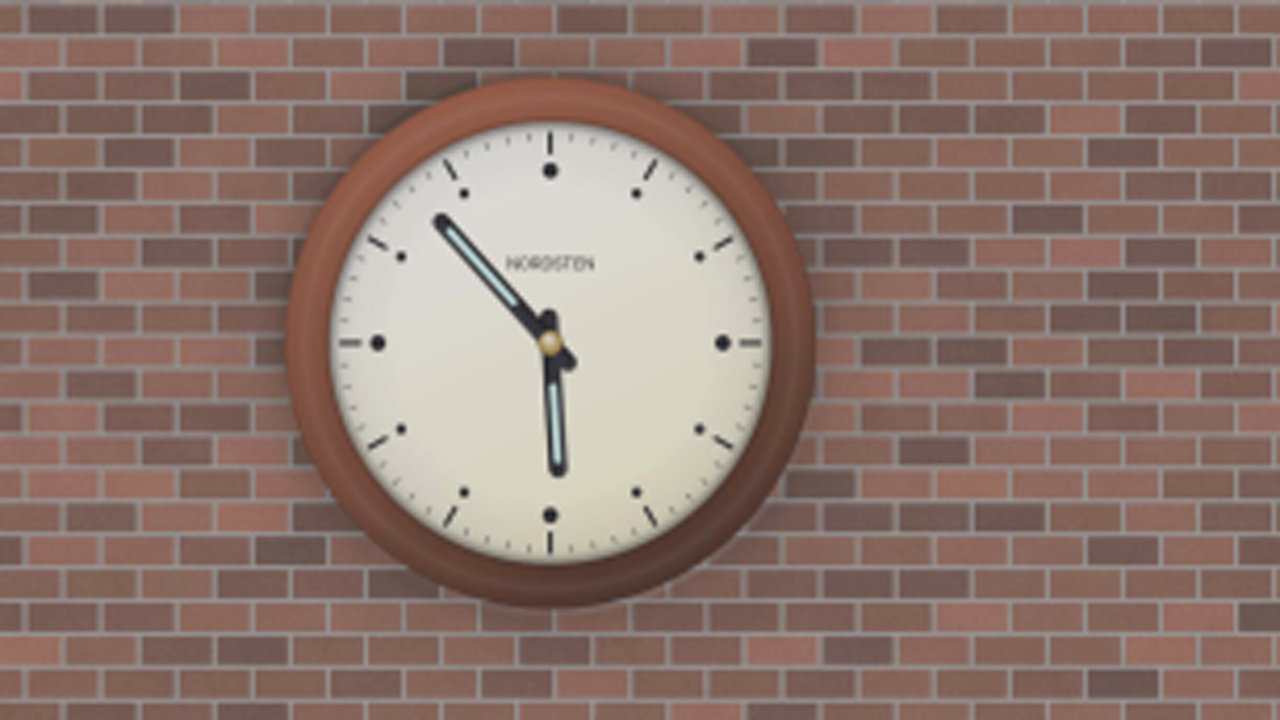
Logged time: {"hour": 5, "minute": 53}
